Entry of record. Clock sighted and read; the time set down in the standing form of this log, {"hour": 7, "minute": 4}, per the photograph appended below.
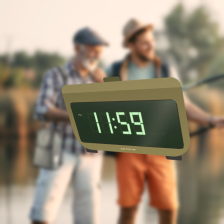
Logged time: {"hour": 11, "minute": 59}
